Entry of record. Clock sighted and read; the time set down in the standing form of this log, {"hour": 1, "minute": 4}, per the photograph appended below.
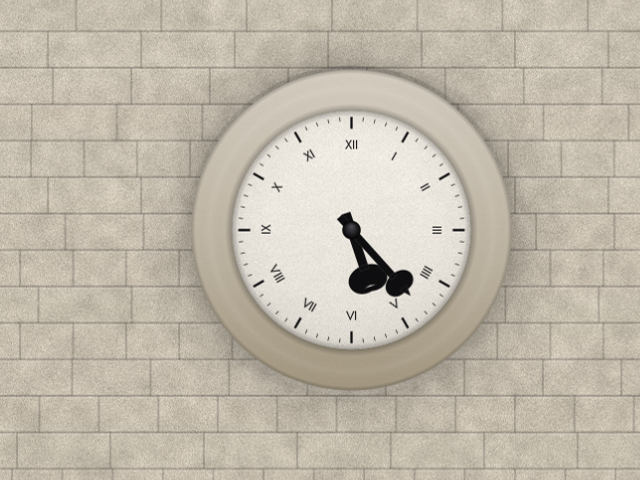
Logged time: {"hour": 5, "minute": 23}
